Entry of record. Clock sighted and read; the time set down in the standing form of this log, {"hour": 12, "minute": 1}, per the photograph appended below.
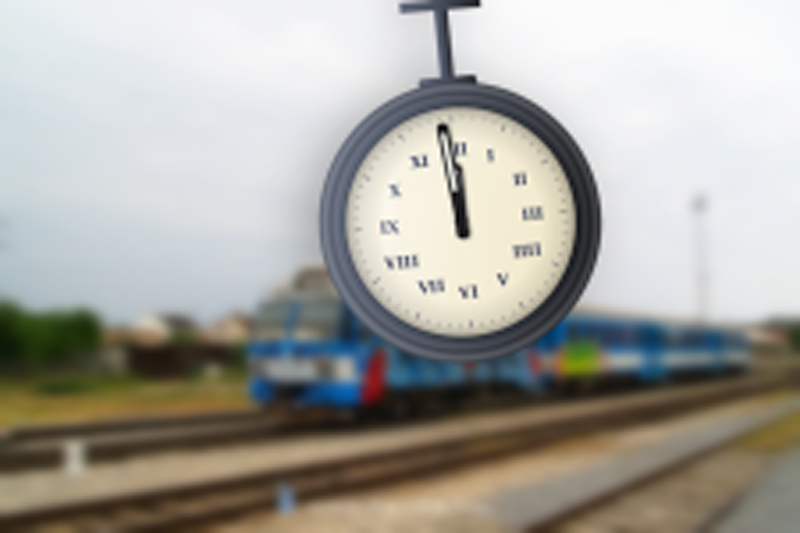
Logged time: {"hour": 11, "minute": 59}
